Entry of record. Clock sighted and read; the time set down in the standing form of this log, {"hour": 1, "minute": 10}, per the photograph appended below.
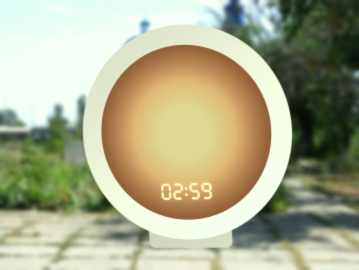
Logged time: {"hour": 2, "minute": 59}
